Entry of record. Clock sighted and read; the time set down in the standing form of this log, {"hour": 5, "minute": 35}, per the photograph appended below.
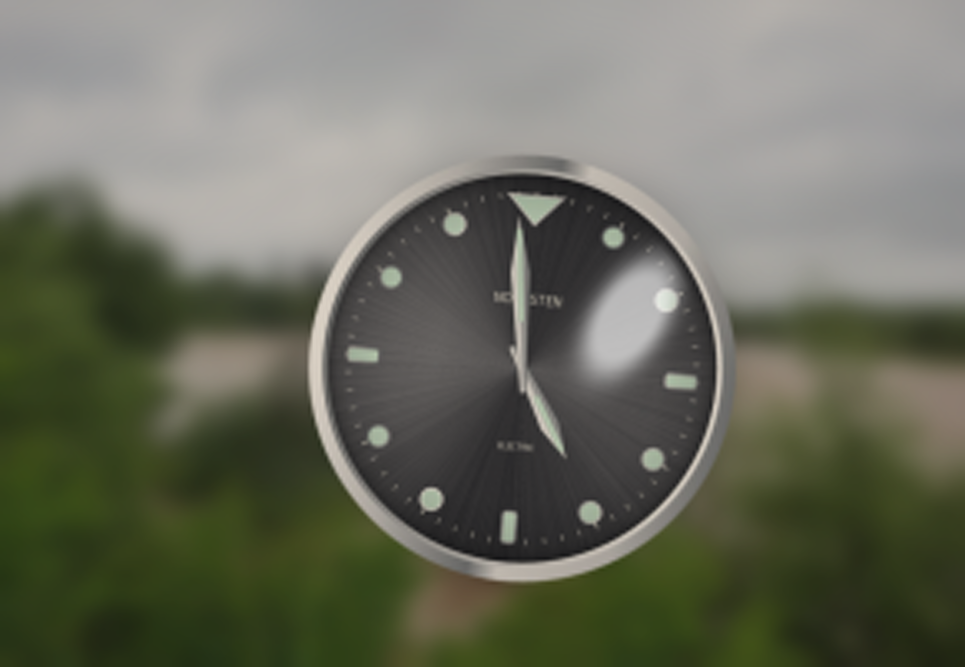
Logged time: {"hour": 4, "minute": 59}
